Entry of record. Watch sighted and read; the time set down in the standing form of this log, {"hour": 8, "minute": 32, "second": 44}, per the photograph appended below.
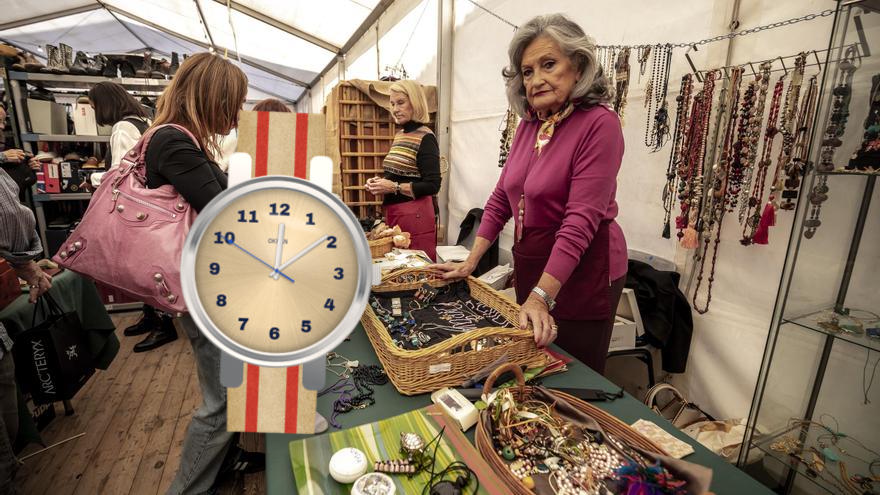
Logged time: {"hour": 12, "minute": 8, "second": 50}
